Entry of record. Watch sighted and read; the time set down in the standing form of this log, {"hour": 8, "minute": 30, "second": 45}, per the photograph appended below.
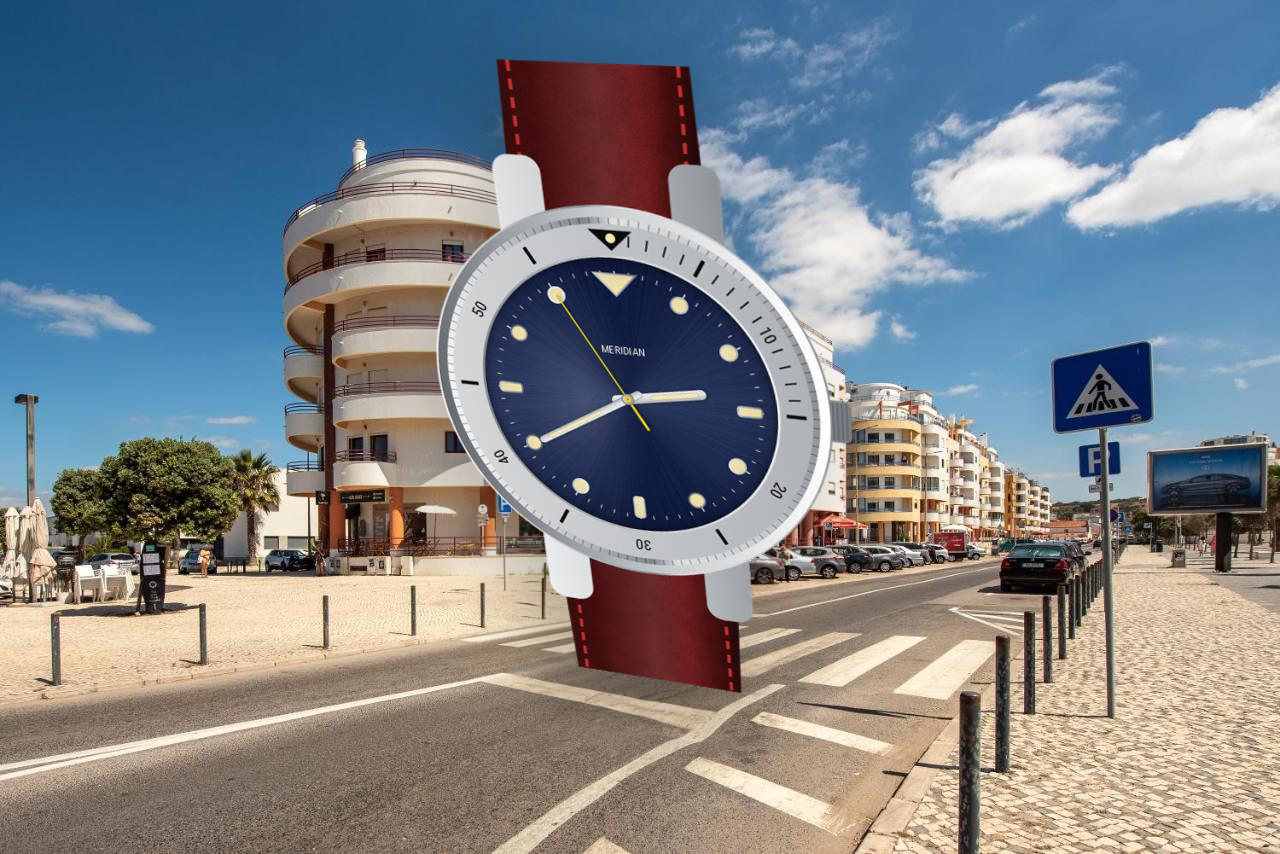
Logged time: {"hour": 2, "minute": 39, "second": 55}
